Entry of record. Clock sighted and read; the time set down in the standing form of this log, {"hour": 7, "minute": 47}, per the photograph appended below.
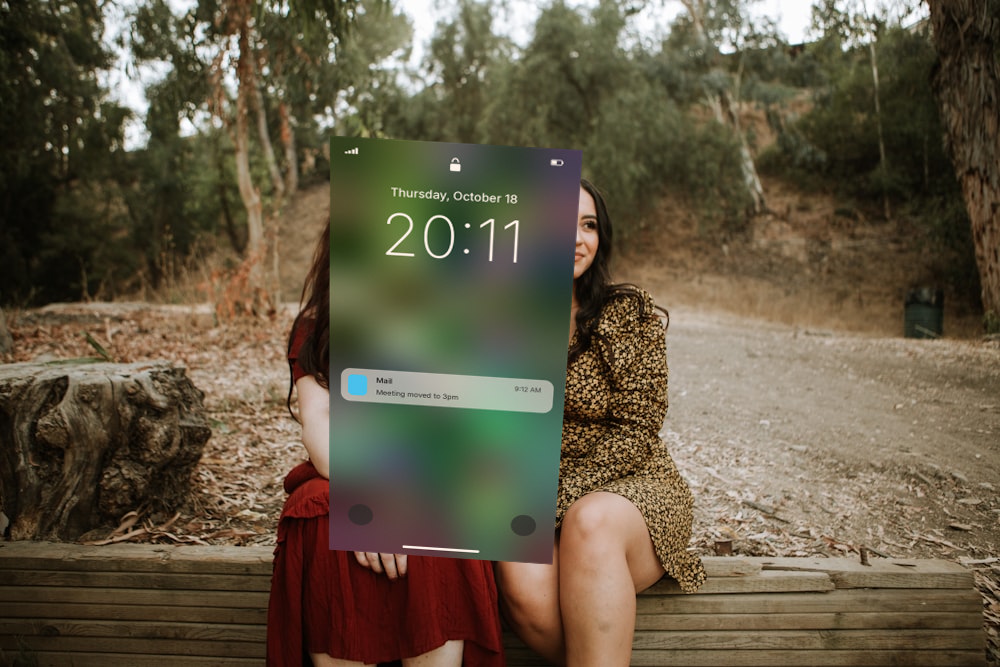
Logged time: {"hour": 20, "minute": 11}
